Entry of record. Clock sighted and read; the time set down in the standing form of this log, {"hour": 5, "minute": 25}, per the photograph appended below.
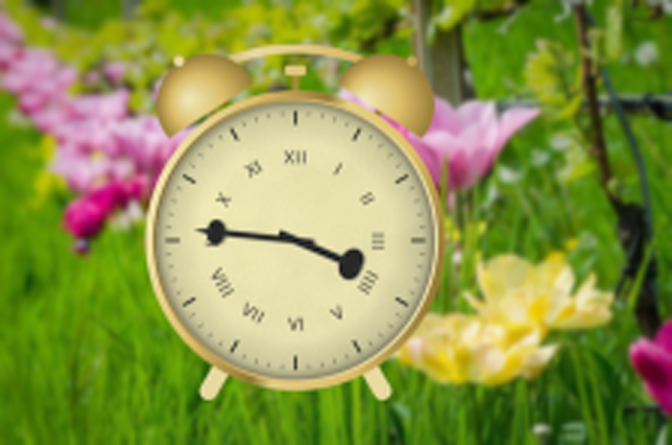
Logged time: {"hour": 3, "minute": 46}
